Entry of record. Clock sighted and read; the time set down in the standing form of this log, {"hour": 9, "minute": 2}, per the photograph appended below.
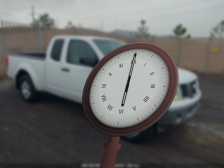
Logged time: {"hour": 6, "minute": 0}
